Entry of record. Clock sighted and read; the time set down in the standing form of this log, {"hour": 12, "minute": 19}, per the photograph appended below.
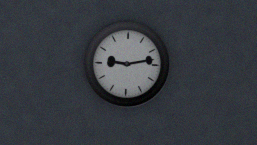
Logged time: {"hour": 9, "minute": 13}
